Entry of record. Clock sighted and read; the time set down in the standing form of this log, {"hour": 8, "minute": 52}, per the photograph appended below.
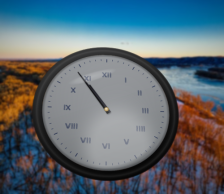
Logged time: {"hour": 10, "minute": 54}
